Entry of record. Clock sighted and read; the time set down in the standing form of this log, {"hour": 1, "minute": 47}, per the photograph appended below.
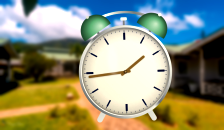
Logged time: {"hour": 1, "minute": 44}
